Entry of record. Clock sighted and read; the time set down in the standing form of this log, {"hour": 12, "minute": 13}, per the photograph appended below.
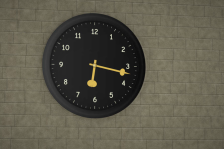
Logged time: {"hour": 6, "minute": 17}
